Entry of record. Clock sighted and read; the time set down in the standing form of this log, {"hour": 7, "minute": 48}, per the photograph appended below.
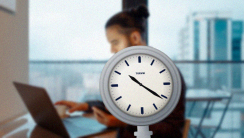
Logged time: {"hour": 10, "minute": 21}
